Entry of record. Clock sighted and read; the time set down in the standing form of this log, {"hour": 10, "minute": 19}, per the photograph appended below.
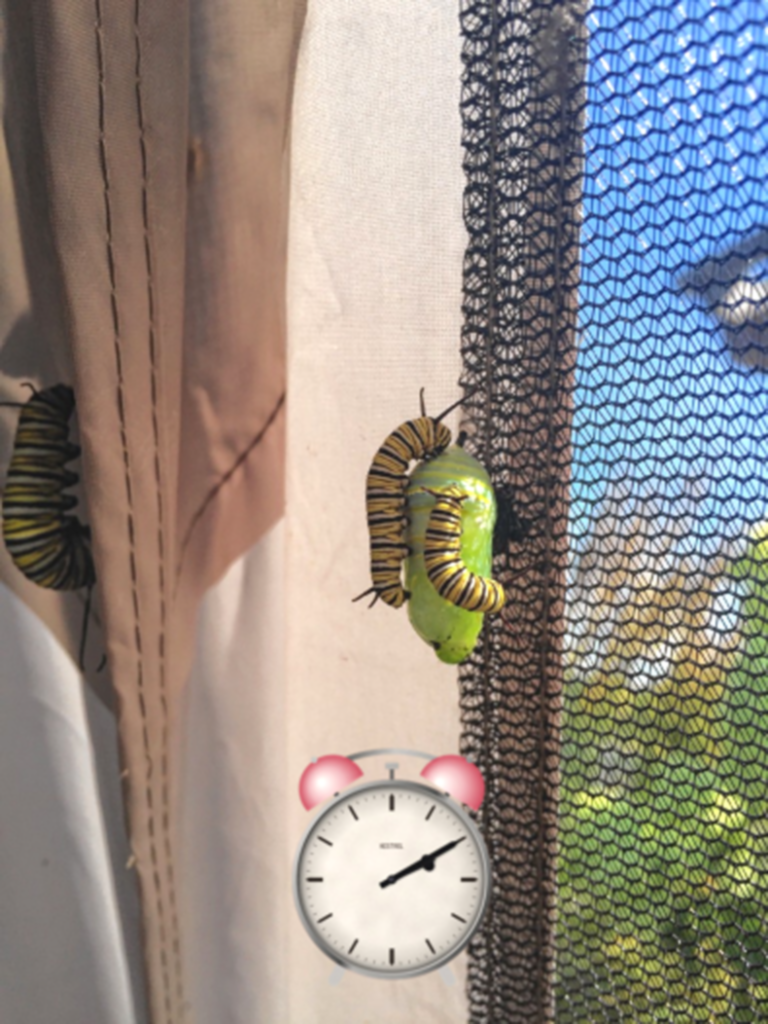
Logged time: {"hour": 2, "minute": 10}
